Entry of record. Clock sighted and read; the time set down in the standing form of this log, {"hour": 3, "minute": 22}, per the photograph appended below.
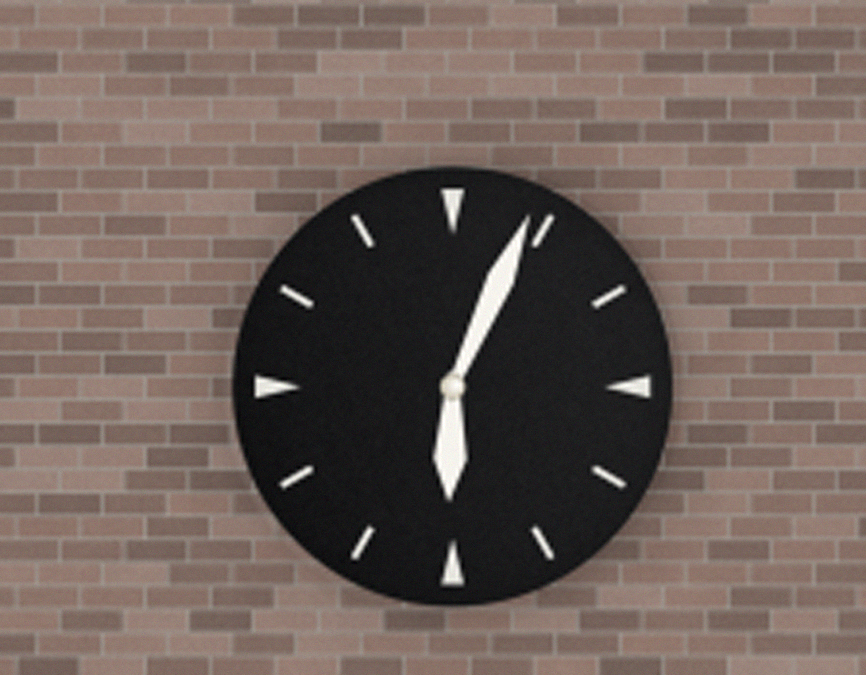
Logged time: {"hour": 6, "minute": 4}
